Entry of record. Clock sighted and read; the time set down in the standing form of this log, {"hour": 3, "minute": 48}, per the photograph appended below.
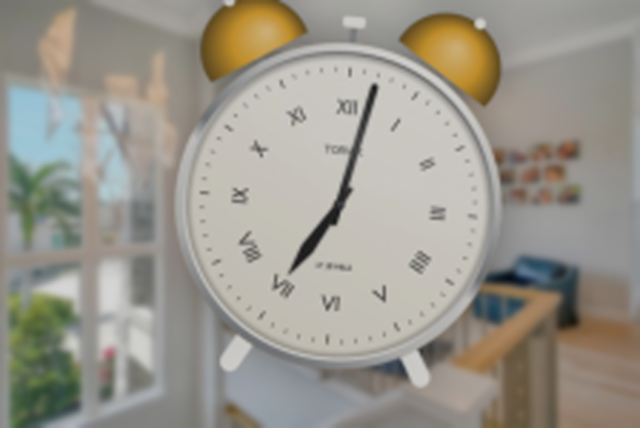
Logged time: {"hour": 7, "minute": 2}
